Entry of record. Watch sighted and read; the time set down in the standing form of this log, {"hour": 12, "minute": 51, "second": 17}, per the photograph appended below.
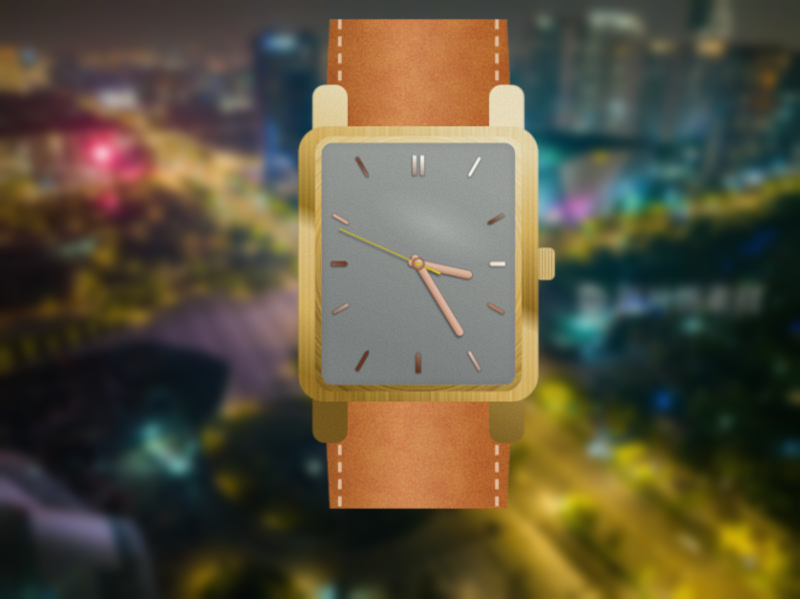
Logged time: {"hour": 3, "minute": 24, "second": 49}
